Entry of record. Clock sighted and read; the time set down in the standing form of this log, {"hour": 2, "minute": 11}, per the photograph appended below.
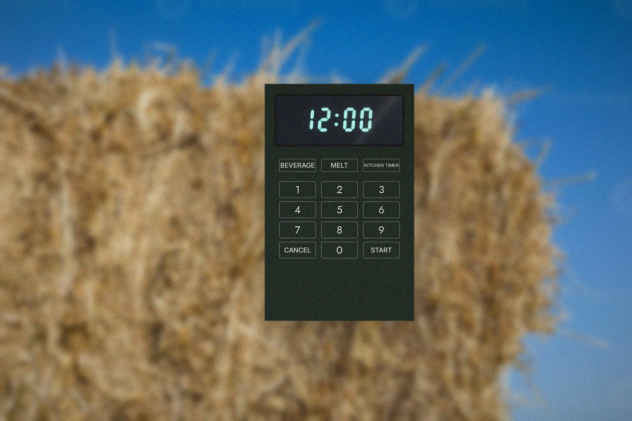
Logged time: {"hour": 12, "minute": 0}
